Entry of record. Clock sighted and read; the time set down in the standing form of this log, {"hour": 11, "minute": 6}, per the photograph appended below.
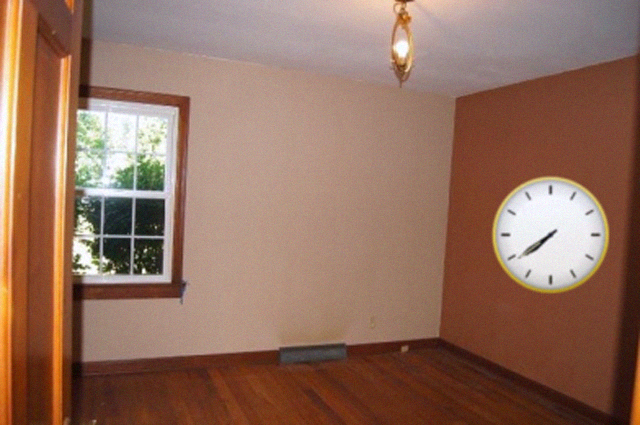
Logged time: {"hour": 7, "minute": 39}
